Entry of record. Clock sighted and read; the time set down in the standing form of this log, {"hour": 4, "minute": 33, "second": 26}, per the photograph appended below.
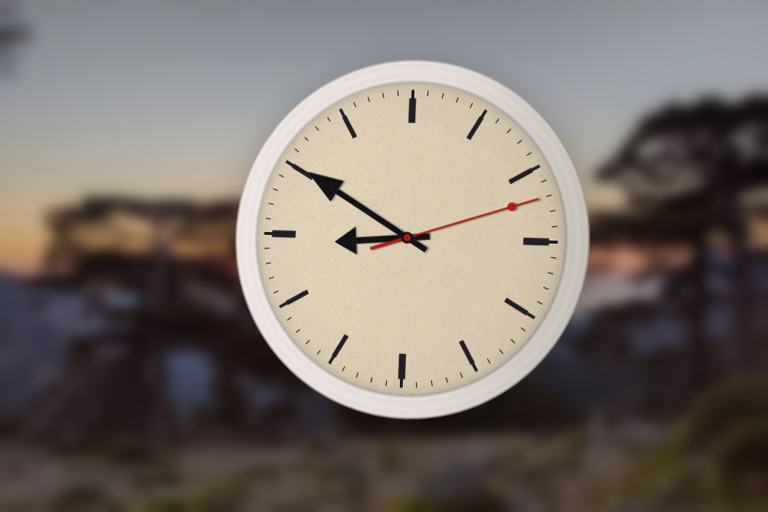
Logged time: {"hour": 8, "minute": 50, "second": 12}
